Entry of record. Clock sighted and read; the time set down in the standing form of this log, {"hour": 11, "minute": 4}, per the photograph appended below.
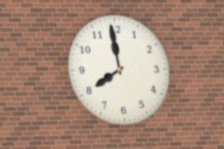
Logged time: {"hour": 7, "minute": 59}
